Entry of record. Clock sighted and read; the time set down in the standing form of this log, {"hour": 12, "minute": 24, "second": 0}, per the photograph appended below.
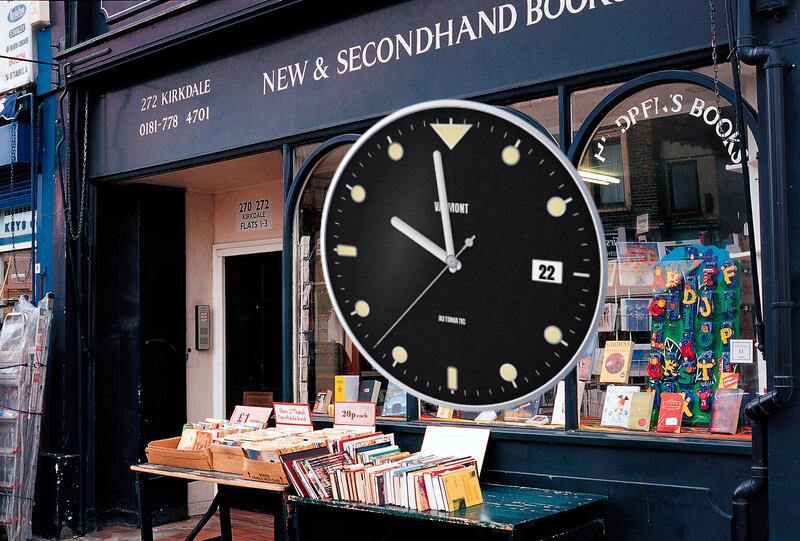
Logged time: {"hour": 9, "minute": 58, "second": 37}
